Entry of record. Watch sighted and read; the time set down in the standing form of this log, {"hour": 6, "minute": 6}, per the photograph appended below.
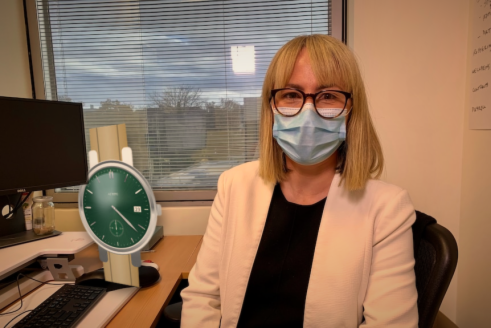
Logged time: {"hour": 4, "minute": 22}
